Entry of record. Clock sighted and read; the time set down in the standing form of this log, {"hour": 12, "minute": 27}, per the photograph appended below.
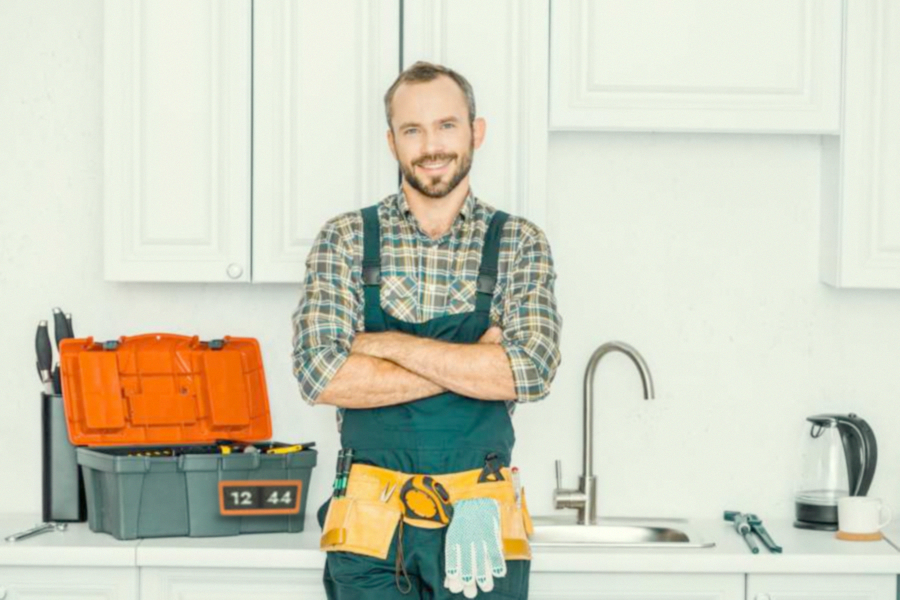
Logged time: {"hour": 12, "minute": 44}
